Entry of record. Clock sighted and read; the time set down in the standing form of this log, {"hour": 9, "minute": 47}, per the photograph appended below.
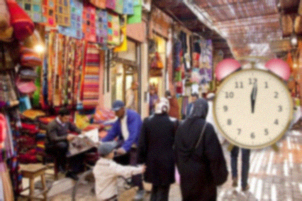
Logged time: {"hour": 12, "minute": 1}
